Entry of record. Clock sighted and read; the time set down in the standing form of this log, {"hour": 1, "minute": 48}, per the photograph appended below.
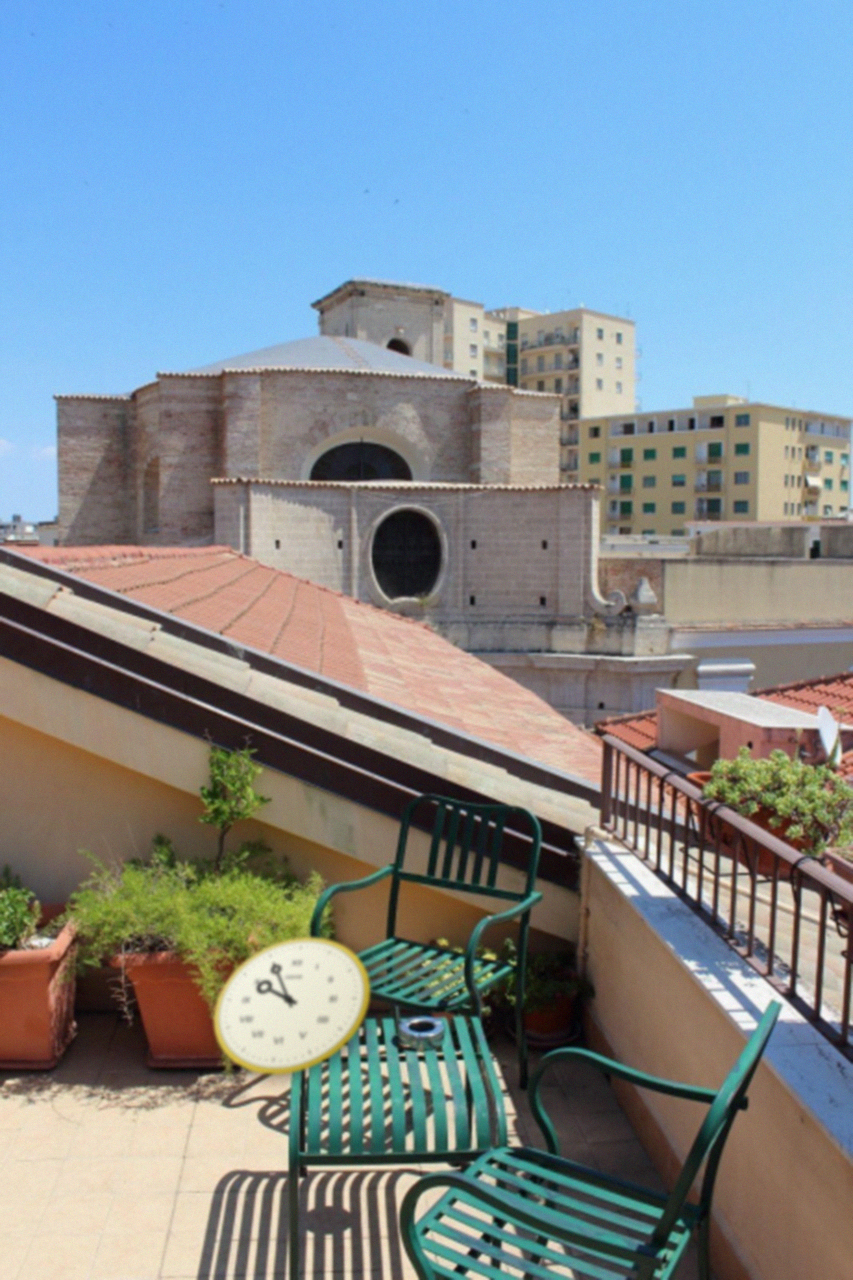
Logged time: {"hour": 9, "minute": 55}
